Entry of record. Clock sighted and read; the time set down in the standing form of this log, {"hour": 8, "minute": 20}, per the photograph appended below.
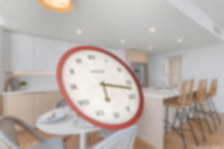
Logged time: {"hour": 6, "minute": 17}
